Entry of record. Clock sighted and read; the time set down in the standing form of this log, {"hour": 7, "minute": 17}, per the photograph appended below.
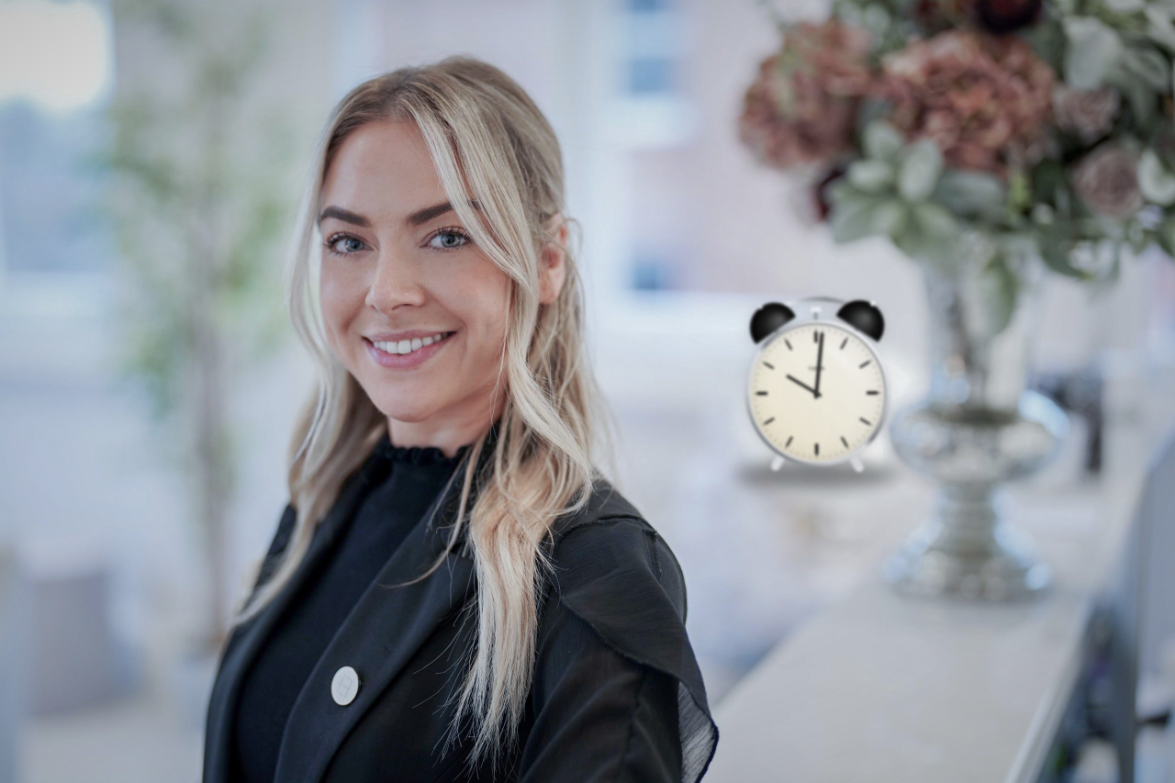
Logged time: {"hour": 10, "minute": 1}
